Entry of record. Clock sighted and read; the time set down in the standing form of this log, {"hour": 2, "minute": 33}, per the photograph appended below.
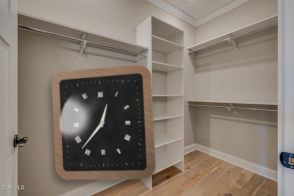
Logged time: {"hour": 12, "minute": 37}
